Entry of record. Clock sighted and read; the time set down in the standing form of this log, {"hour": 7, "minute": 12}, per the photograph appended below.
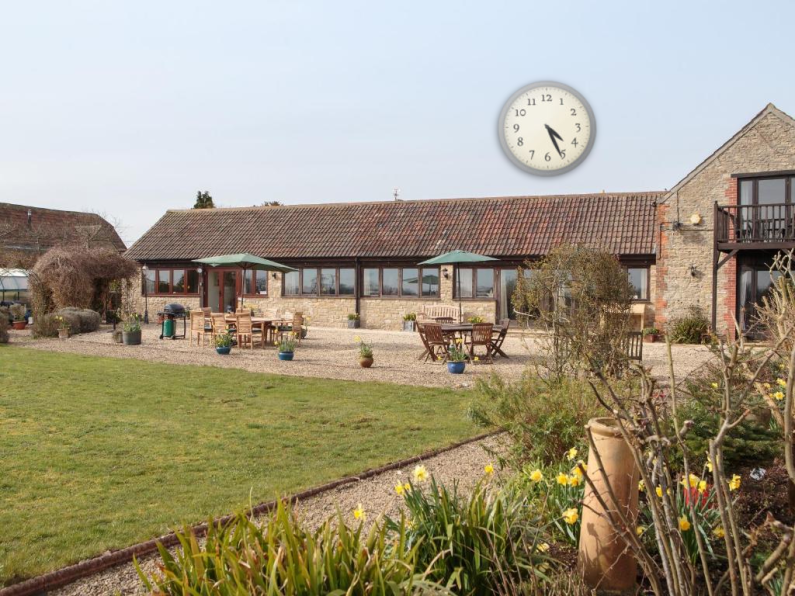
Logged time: {"hour": 4, "minute": 26}
